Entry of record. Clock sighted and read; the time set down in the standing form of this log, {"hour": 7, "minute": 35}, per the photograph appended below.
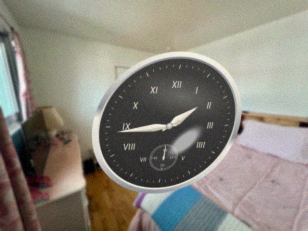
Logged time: {"hour": 1, "minute": 44}
